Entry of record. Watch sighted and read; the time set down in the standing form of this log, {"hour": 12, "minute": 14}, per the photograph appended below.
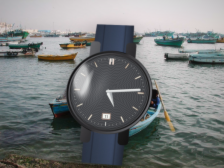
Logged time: {"hour": 5, "minute": 14}
